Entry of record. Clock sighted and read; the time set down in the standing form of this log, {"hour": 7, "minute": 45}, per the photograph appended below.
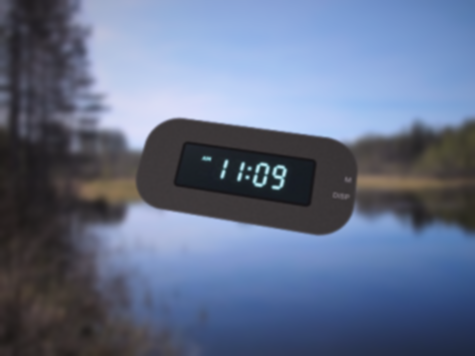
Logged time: {"hour": 11, "minute": 9}
